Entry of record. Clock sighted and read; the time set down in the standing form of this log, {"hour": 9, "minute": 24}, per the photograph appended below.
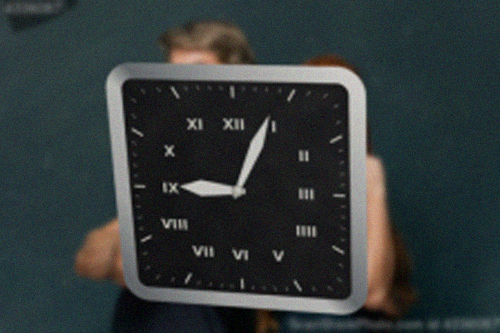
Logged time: {"hour": 9, "minute": 4}
